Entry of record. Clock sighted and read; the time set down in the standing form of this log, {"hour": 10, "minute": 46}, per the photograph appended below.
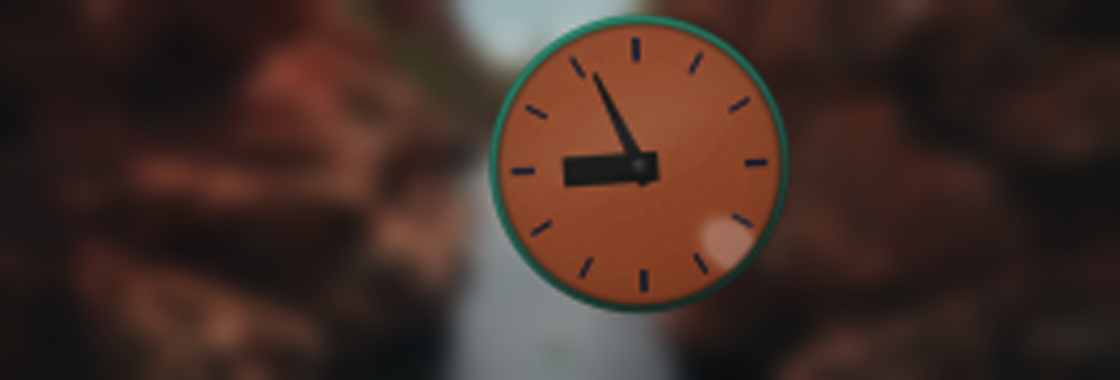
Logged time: {"hour": 8, "minute": 56}
